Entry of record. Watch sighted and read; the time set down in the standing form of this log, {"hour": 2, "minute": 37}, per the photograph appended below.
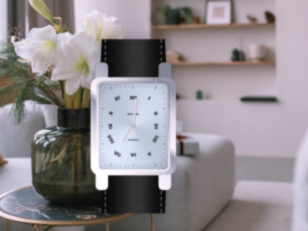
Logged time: {"hour": 7, "minute": 1}
